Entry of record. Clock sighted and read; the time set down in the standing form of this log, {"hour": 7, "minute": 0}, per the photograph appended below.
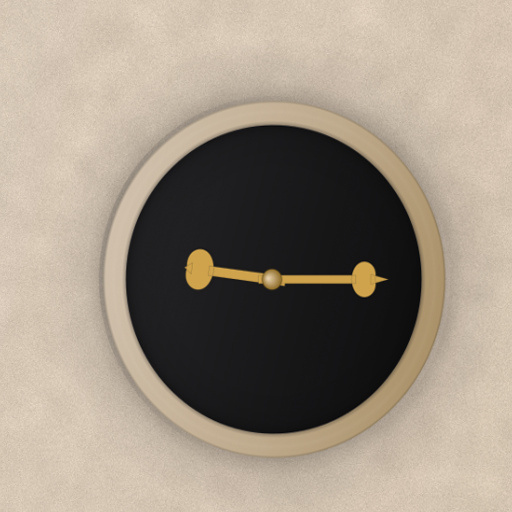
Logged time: {"hour": 9, "minute": 15}
